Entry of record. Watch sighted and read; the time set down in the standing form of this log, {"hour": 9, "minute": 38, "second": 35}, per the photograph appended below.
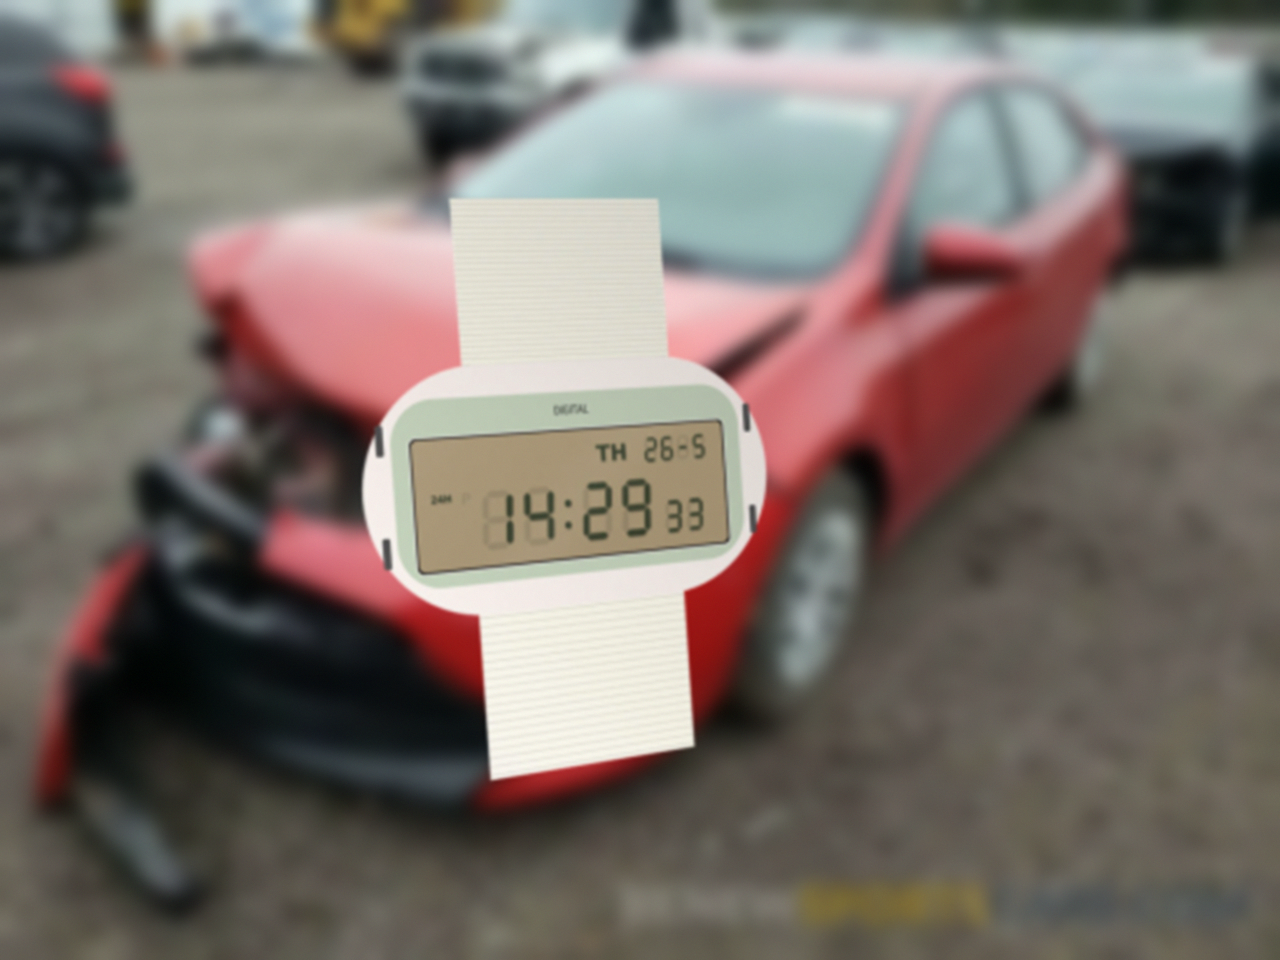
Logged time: {"hour": 14, "minute": 29, "second": 33}
